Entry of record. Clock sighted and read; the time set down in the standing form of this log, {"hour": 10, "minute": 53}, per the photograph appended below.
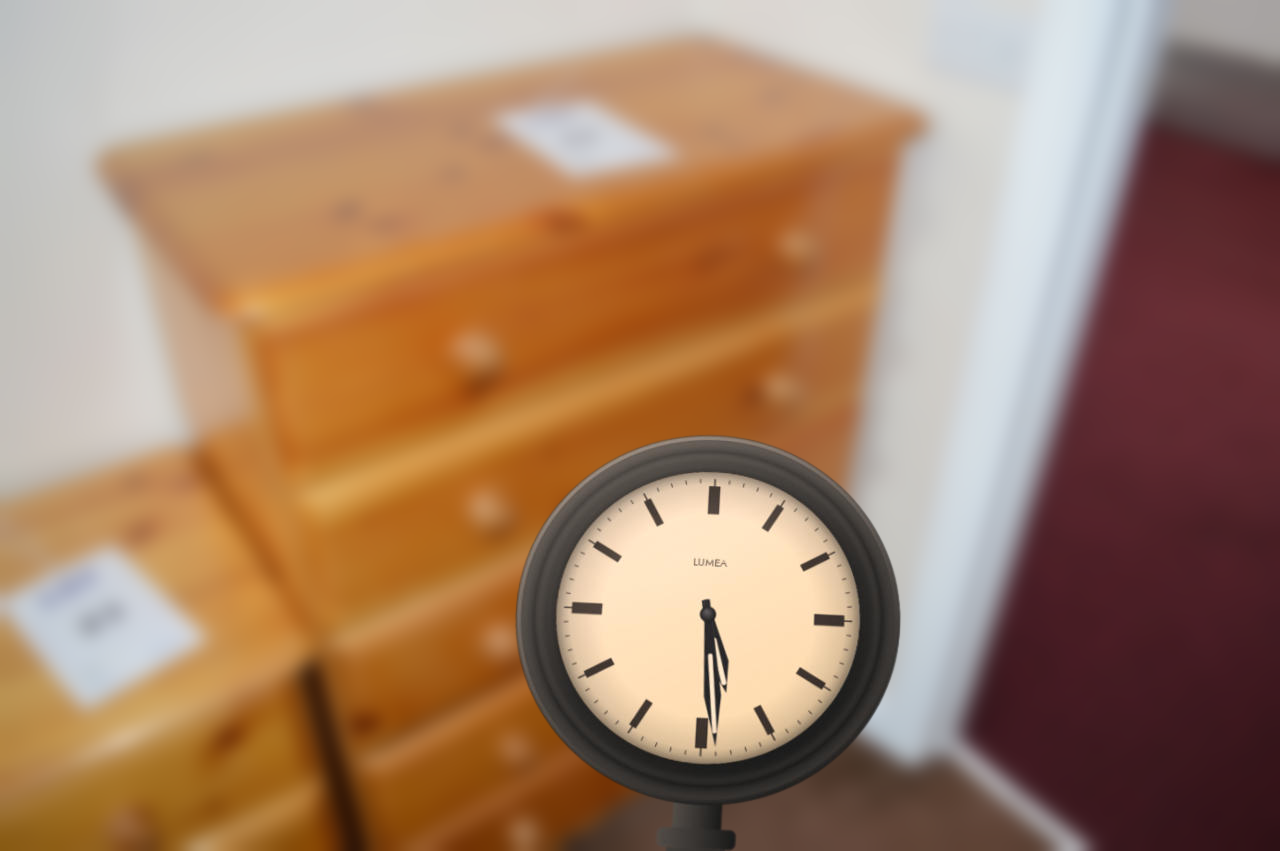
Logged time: {"hour": 5, "minute": 29}
